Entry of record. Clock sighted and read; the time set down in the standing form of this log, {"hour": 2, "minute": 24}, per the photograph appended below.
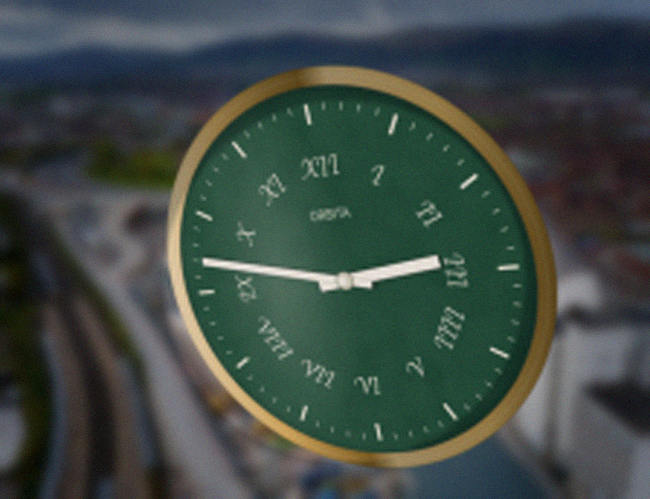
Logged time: {"hour": 2, "minute": 47}
